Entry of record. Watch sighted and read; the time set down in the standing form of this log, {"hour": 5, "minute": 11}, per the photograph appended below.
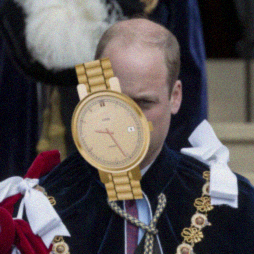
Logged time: {"hour": 9, "minute": 26}
